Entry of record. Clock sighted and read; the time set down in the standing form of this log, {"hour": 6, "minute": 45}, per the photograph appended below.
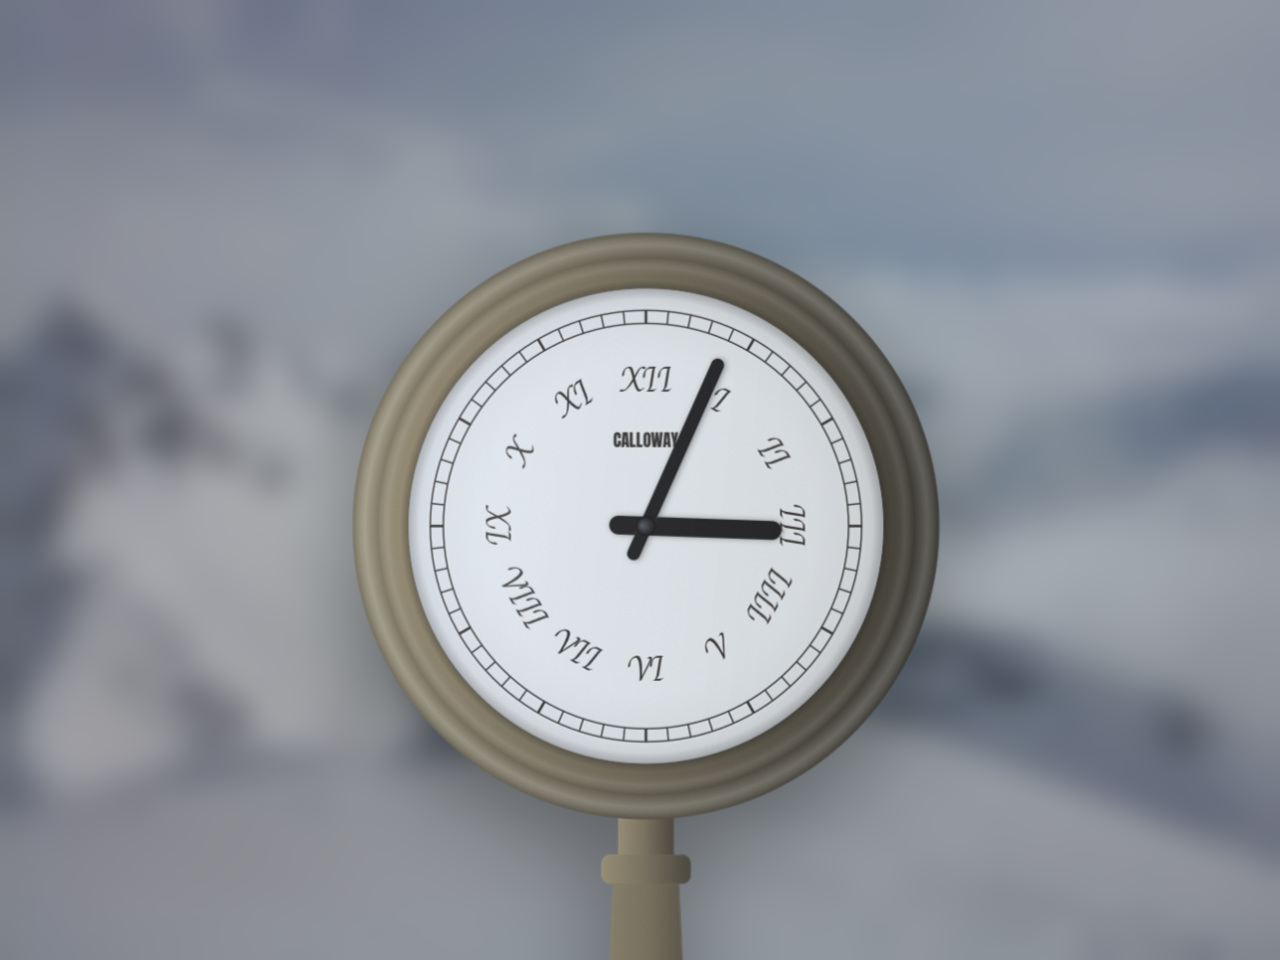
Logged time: {"hour": 3, "minute": 4}
